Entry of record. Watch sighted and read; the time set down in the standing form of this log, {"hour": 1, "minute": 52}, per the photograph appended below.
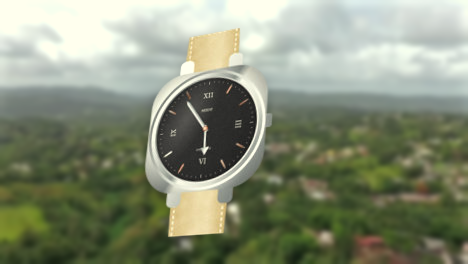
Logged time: {"hour": 5, "minute": 54}
